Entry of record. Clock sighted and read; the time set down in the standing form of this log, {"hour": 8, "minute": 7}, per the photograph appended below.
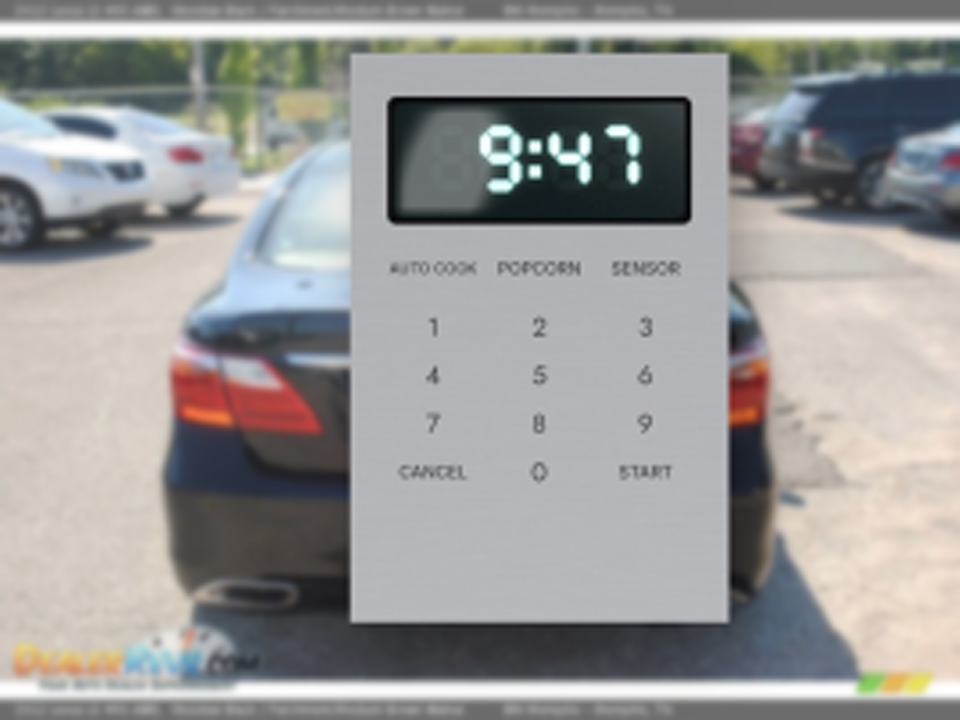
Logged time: {"hour": 9, "minute": 47}
